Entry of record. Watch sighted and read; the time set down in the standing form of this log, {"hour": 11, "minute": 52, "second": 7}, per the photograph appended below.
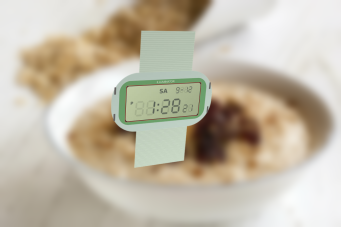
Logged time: {"hour": 1, "minute": 28, "second": 21}
